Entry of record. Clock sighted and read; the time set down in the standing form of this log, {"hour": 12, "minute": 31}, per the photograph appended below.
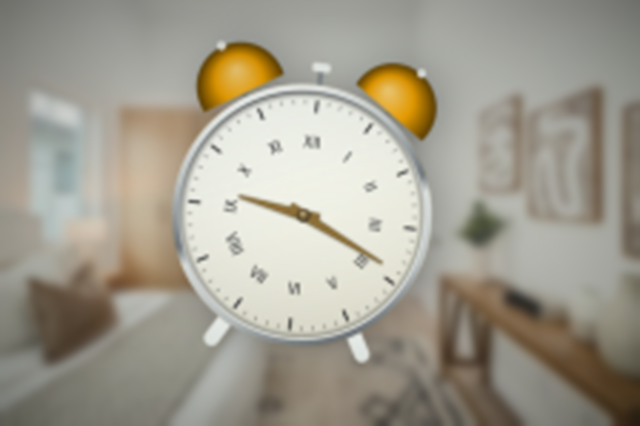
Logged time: {"hour": 9, "minute": 19}
